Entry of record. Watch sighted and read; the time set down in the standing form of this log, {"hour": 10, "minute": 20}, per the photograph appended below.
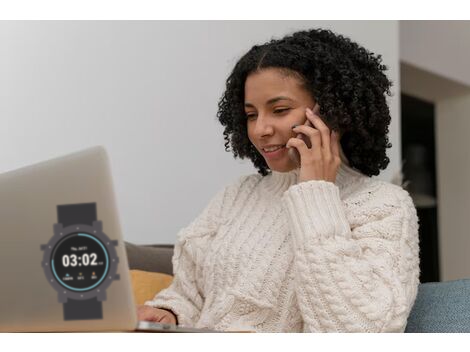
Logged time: {"hour": 3, "minute": 2}
